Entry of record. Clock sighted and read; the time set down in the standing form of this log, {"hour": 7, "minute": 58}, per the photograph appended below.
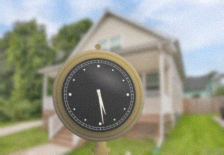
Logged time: {"hour": 5, "minute": 29}
